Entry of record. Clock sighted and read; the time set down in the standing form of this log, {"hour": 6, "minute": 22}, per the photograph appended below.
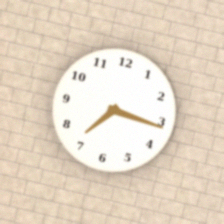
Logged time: {"hour": 7, "minute": 16}
